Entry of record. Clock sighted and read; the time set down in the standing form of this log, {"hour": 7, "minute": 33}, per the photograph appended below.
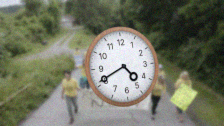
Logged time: {"hour": 4, "minute": 41}
